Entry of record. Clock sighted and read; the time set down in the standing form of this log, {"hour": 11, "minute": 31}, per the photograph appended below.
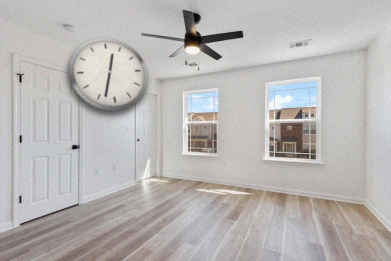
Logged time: {"hour": 12, "minute": 33}
